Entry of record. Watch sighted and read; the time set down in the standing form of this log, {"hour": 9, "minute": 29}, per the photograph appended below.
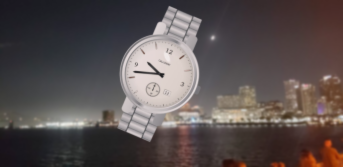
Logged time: {"hour": 9, "minute": 42}
